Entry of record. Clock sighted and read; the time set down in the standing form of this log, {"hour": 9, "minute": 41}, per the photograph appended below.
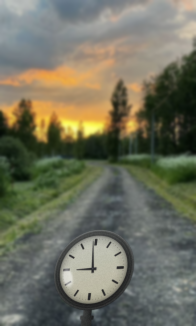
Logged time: {"hour": 8, "minute": 59}
